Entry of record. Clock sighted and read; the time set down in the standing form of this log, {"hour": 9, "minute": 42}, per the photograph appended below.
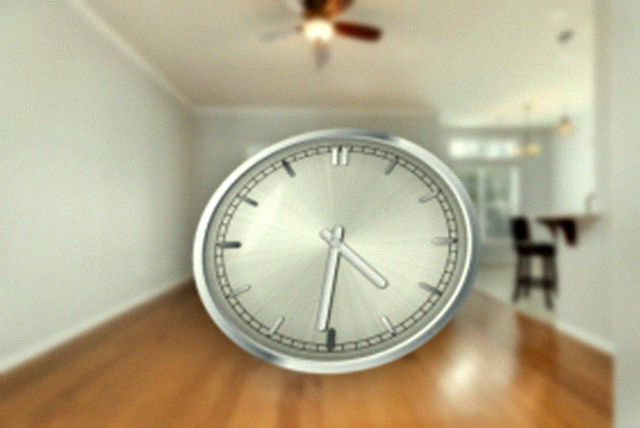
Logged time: {"hour": 4, "minute": 31}
